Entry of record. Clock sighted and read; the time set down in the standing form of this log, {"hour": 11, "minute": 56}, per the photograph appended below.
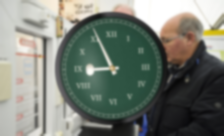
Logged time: {"hour": 8, "minute": 56}
